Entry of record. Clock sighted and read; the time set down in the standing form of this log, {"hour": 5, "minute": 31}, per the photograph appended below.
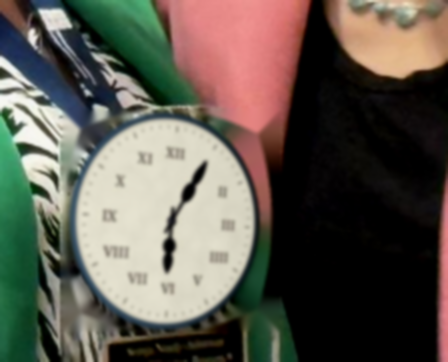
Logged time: {"hour": 6, "minute": 5}
